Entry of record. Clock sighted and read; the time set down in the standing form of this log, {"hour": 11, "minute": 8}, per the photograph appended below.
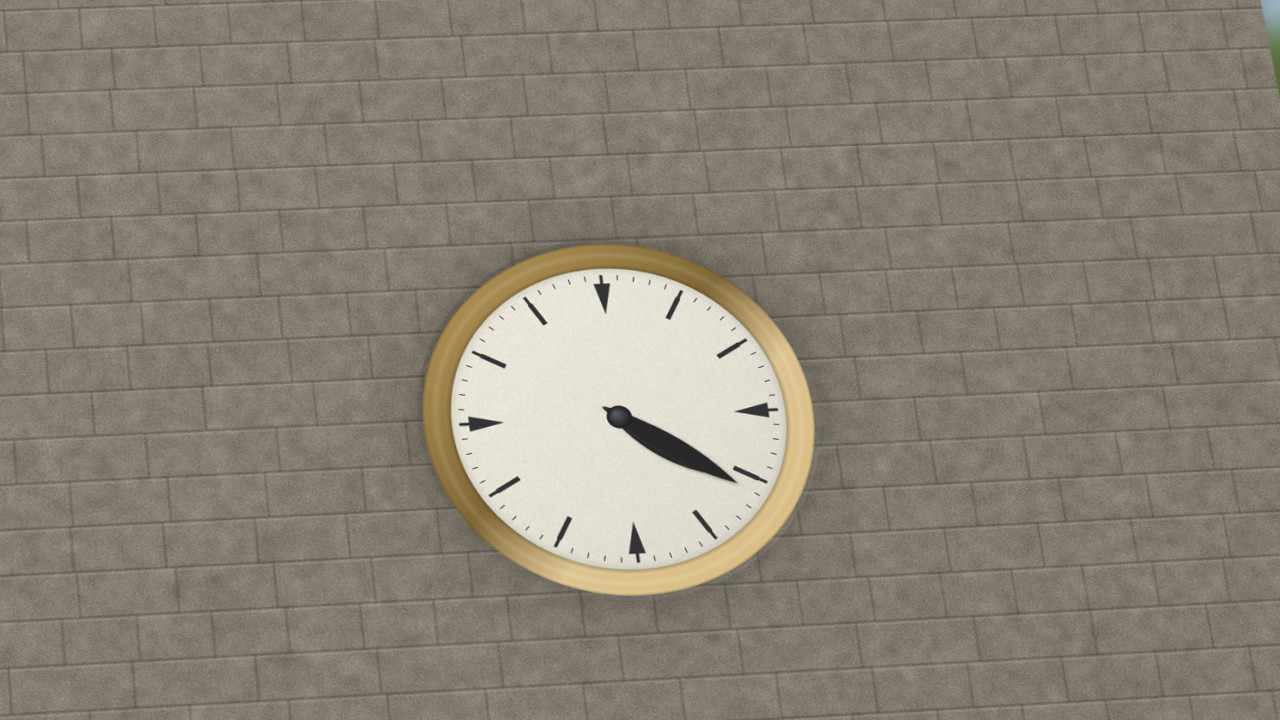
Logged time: {"hour": 4, "minute": 21}
